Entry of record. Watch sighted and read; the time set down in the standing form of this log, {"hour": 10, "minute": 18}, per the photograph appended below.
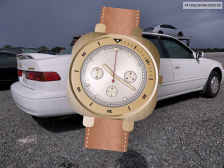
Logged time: {"hour": 10, "minute": 20}
